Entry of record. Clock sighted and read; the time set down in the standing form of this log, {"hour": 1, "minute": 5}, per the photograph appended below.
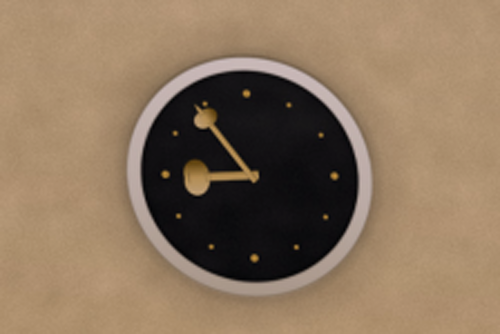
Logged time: {"hour": 8, "minute": 54}
